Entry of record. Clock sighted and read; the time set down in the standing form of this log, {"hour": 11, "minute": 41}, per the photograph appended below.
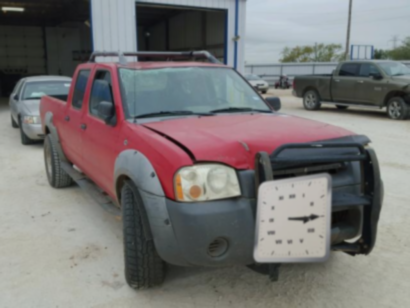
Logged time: {"hour": 3, "minute": 15}
